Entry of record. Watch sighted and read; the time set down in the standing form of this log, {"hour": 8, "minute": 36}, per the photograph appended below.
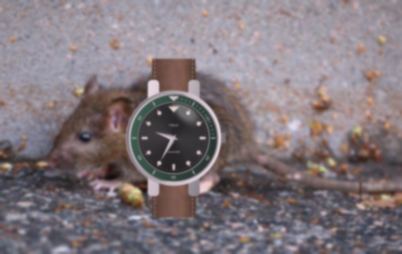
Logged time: {"hour": 9, "minute": 35}
